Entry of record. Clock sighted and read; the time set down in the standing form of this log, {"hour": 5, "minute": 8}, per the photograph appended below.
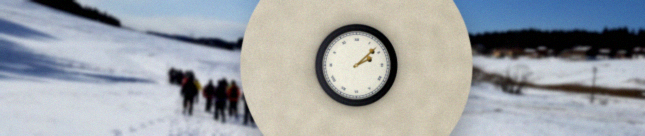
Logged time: {"hour": 2, "minute": 8}
